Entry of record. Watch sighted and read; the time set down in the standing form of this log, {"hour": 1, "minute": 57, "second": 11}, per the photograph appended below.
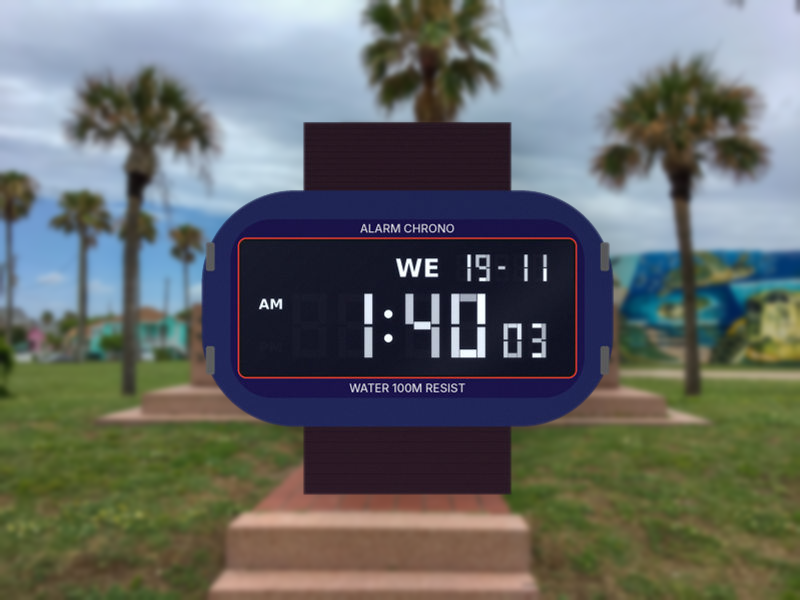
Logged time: {"hour": 1, "minute": 40, "second": 3}
